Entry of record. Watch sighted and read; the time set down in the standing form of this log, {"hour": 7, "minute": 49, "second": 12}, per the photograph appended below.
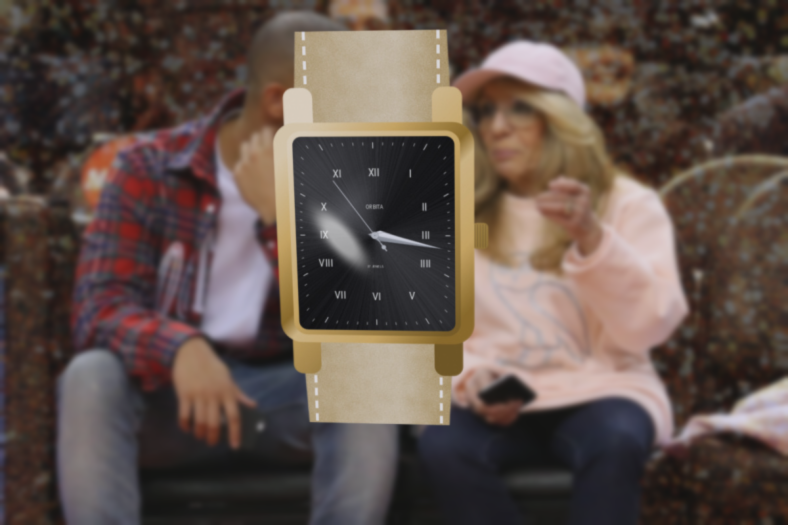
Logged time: {"hour": 3, "minute": 16, "second": 54}
